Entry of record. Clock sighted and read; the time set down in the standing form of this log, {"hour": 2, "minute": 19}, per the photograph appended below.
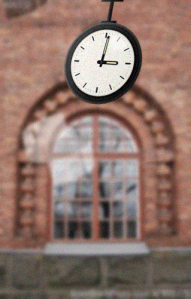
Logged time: {"hour": 3, "minute": 1}
